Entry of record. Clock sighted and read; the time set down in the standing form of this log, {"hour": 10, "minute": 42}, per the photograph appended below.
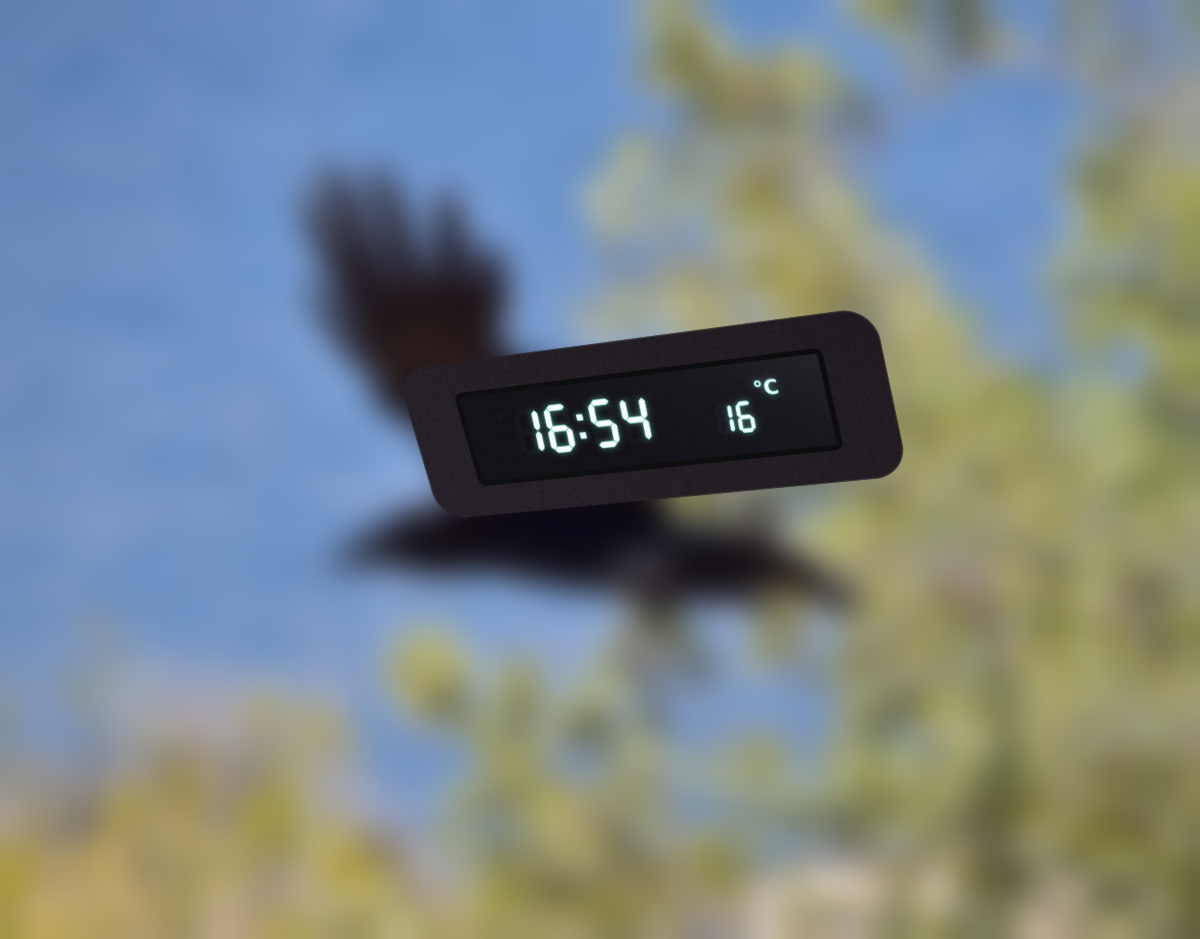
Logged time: {"hour": 16, "minute": 54}
